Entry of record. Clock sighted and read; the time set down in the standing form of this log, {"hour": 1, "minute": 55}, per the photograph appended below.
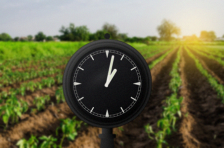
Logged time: {"hour": 1, "minute": 2}
